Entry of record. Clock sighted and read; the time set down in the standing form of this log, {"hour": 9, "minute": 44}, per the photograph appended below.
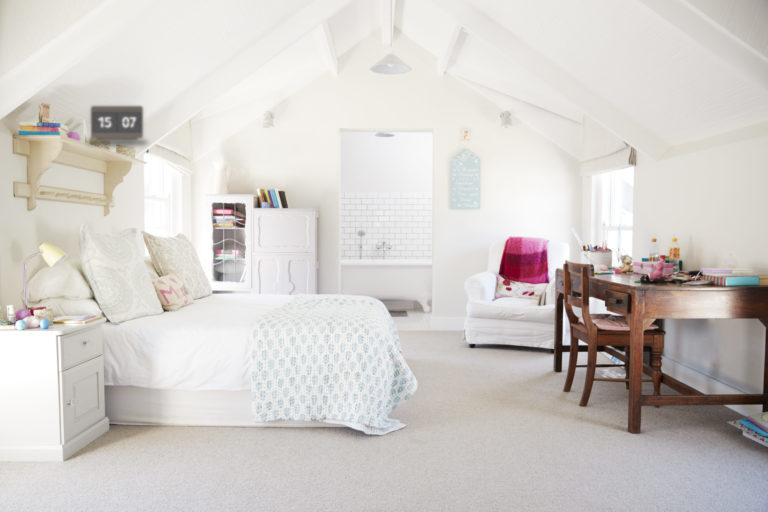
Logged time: {"hour": 15, "minute": 7}
